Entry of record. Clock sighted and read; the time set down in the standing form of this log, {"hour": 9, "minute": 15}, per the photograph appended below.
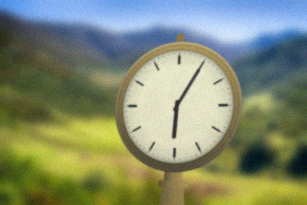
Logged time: {"hour": 6, "minute": 5}
